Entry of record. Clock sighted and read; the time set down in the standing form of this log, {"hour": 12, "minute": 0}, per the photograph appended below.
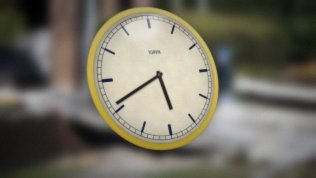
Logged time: {"hour": 5, "minute": 41}
